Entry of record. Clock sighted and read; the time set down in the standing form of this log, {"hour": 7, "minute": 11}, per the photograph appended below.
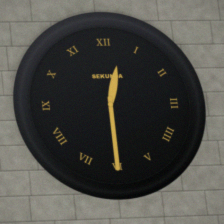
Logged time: {"hour": 12, "minute": 30}
